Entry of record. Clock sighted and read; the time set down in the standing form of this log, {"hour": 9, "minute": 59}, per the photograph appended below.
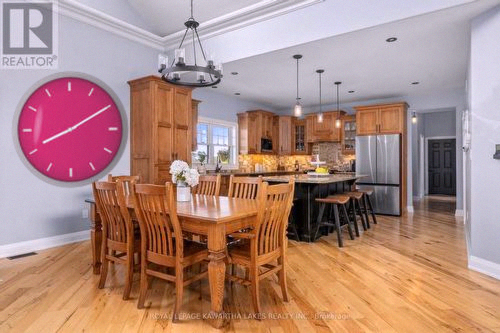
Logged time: {"hour": 8, "minute": 10}
